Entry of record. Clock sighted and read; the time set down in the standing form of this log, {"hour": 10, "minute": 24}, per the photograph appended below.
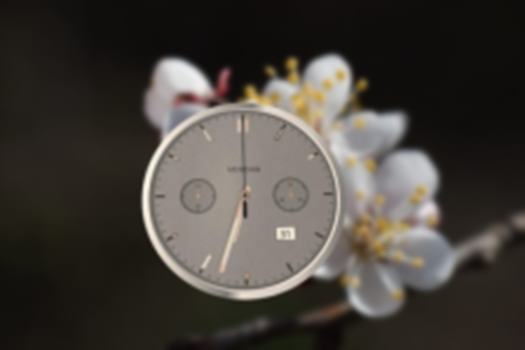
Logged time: {"hour": 6, "minute": 33}
